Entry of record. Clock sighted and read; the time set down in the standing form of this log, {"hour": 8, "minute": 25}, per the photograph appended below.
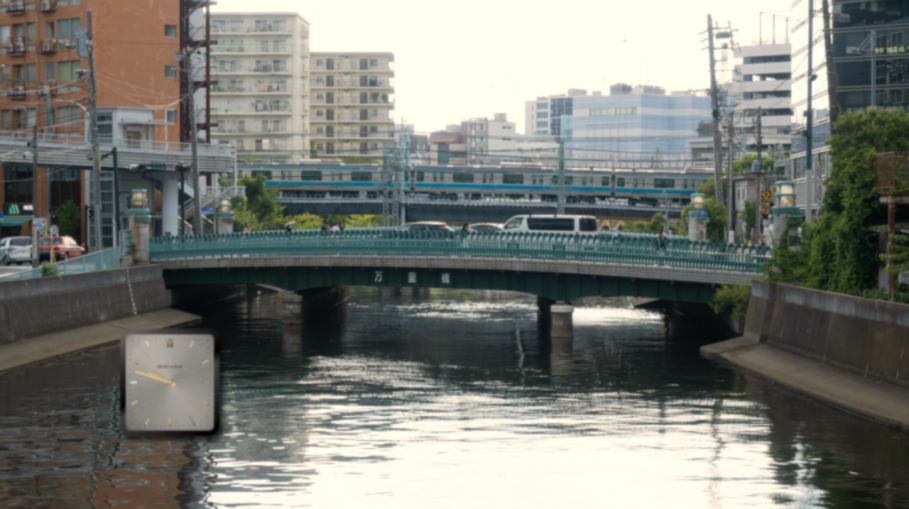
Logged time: {"hour": 9, "minute": 48}
